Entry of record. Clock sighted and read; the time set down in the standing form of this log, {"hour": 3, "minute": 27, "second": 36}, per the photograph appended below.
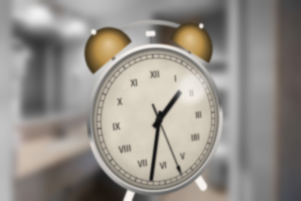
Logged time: {"hour": 1, "minute": 32, "second": 27}
